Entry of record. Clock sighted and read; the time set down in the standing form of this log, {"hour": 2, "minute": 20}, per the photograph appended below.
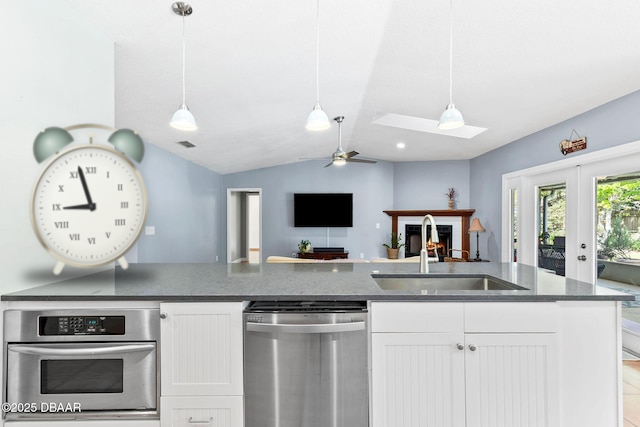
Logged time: {"hour": 8, "minute": 57}
